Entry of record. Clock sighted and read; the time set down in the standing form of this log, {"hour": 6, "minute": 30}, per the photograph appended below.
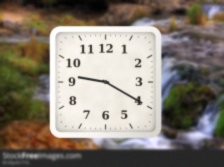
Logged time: {"hour": 9, "minute": 20}
